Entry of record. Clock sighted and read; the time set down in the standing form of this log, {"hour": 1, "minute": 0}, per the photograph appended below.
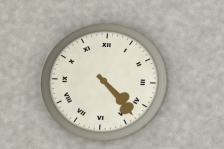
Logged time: {"hour": 4, "minute": 23}
